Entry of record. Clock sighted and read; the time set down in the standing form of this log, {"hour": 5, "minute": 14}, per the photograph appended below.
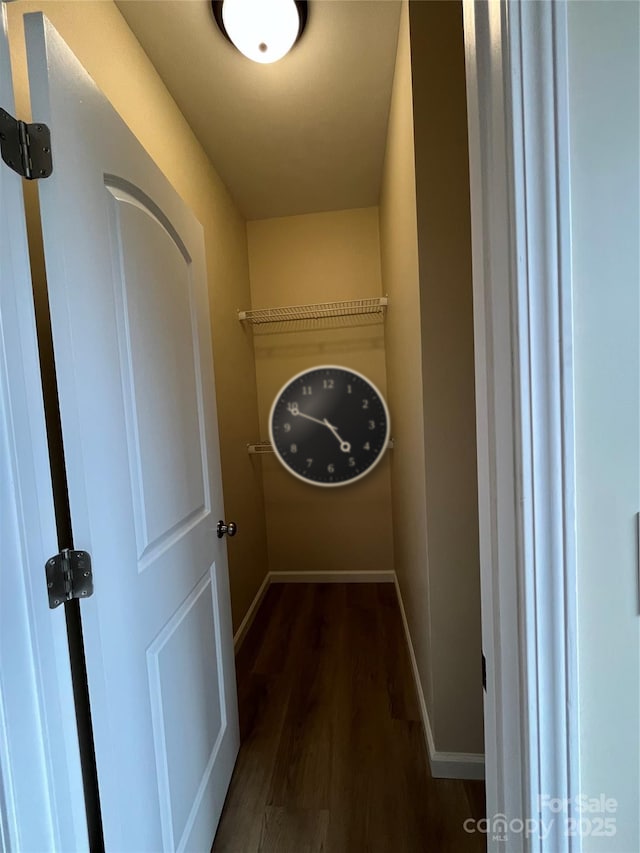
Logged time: {"hour": 4, "minute": 49}
